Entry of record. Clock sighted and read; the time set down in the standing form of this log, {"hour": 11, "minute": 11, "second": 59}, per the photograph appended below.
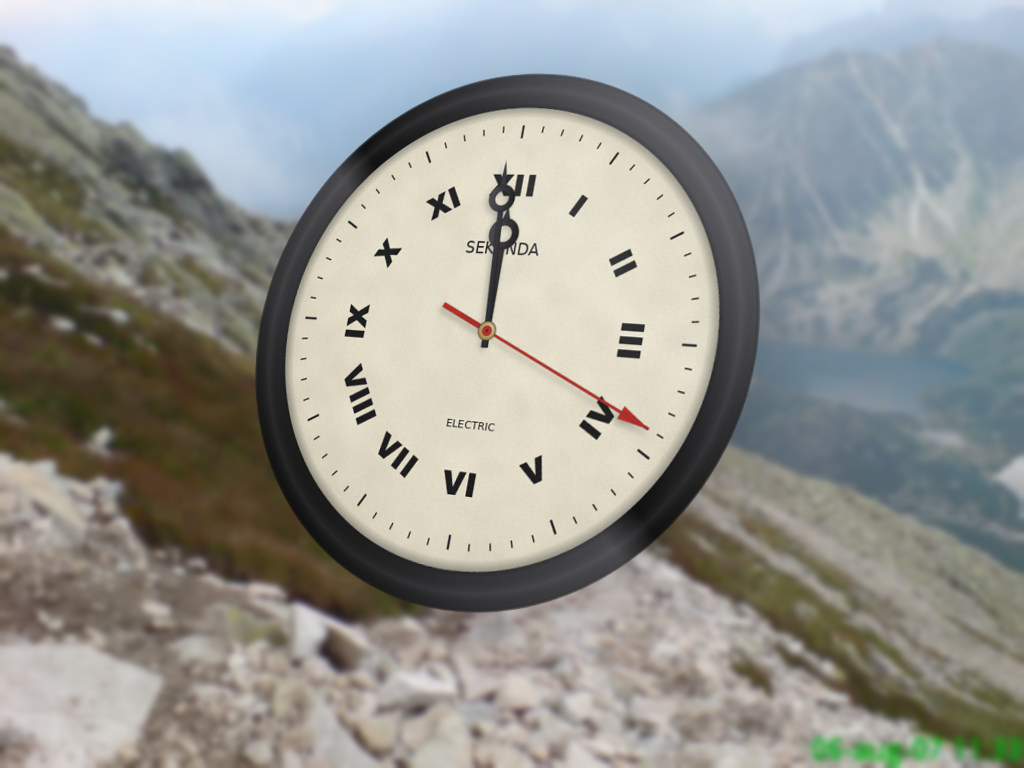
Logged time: {"hour": 11, "minute": 59, "second": 19}
